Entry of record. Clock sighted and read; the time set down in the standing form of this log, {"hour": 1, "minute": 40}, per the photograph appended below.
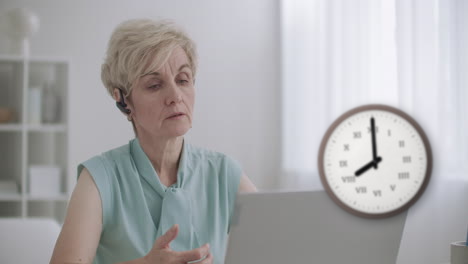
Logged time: {"hour": 8, "minute": 0}
